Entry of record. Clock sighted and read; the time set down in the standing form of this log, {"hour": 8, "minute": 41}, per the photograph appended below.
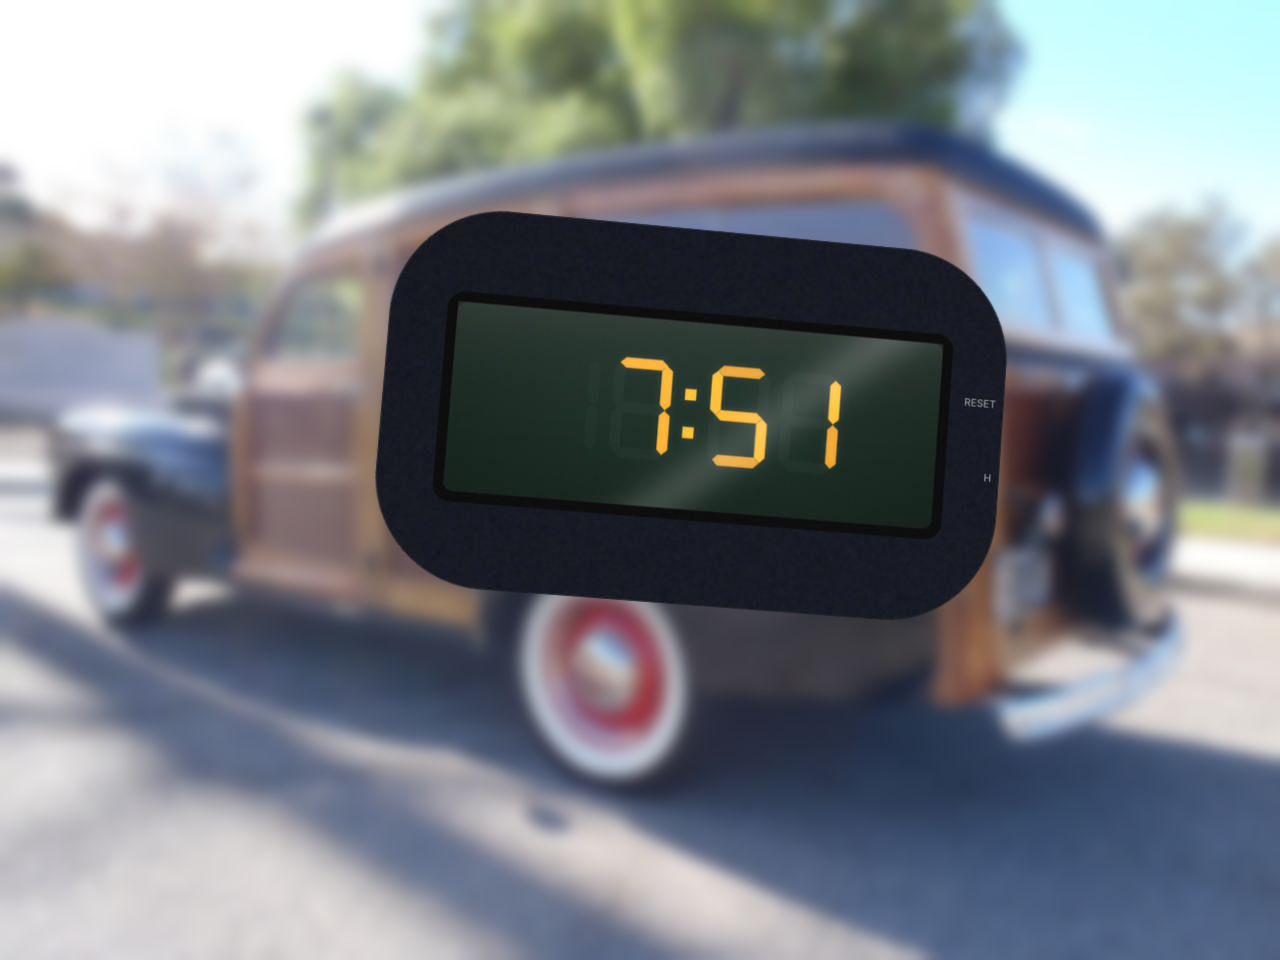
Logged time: {"hour": 7, "minute": 51}
